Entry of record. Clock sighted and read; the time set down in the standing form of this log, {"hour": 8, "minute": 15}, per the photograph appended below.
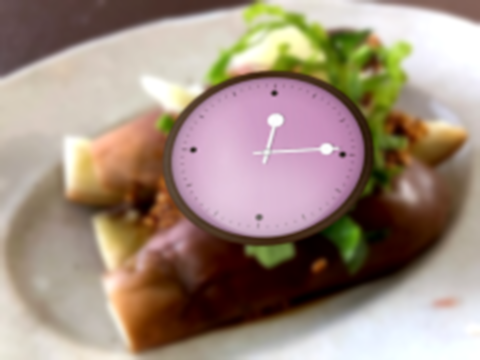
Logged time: {"hour": 12, "minute": 14}
